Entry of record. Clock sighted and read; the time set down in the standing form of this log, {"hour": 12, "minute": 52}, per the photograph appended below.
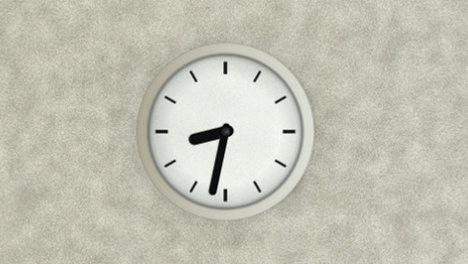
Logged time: {"hour": 8, "minute": 32}
